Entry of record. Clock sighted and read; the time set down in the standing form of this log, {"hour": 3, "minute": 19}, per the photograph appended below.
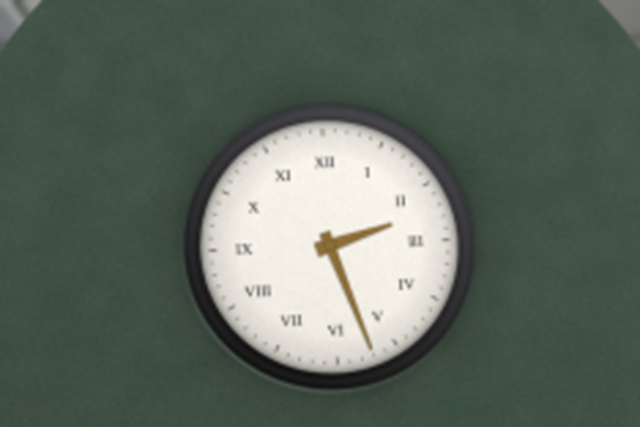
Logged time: {"hour": 2, "minute": 27}
